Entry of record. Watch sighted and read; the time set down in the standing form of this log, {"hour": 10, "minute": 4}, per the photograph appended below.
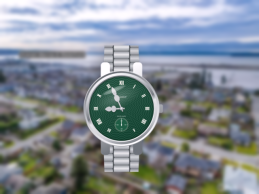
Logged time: {"hour": 8, "minute": 56}
